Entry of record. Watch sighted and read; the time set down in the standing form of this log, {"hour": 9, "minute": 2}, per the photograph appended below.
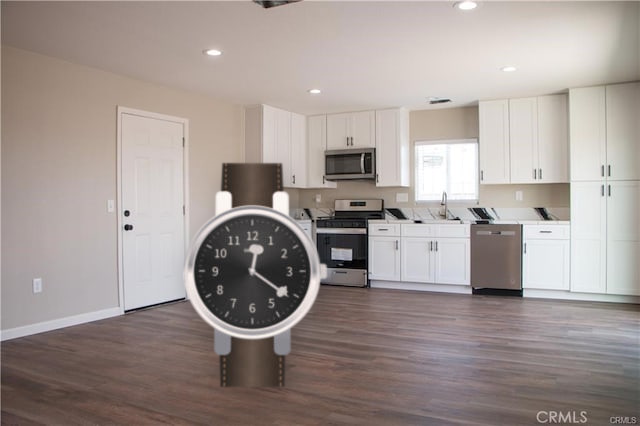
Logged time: {"hour": 12, "minute": 21}
